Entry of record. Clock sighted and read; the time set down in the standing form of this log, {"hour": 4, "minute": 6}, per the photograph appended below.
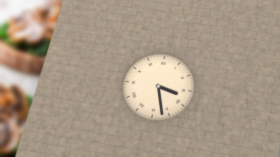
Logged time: {"hour": 3, "minute": 27}
